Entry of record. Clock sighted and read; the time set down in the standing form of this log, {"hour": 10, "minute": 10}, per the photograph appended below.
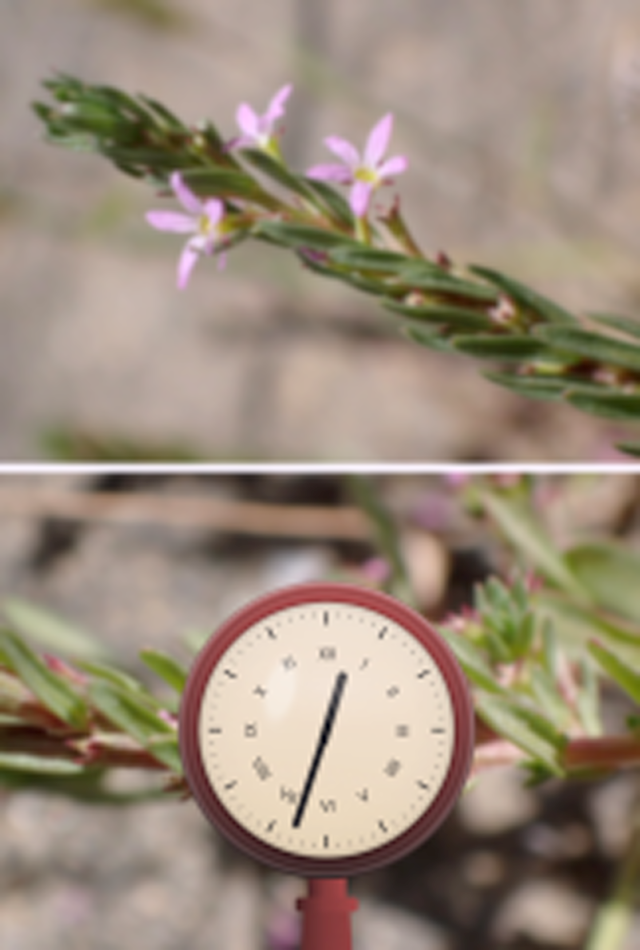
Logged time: {"hour": 12, "minute": 33}
